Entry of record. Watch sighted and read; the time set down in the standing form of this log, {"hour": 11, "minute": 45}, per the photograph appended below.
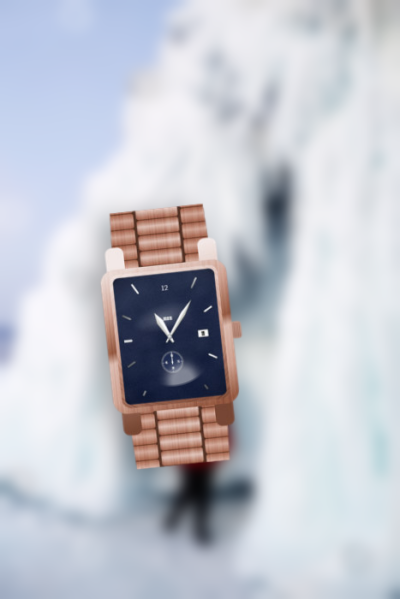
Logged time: {"hour": 11, "minute": 6}
